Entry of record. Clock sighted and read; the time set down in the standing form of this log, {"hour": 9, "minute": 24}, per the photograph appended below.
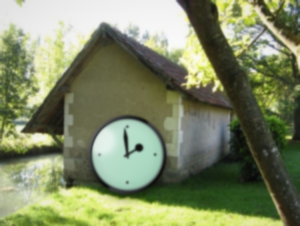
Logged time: {"hour": 1, "minute": 59}
